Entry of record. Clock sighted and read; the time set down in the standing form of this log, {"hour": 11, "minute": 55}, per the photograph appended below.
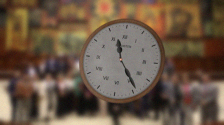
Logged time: {"hour": 11, "minute": 24}
